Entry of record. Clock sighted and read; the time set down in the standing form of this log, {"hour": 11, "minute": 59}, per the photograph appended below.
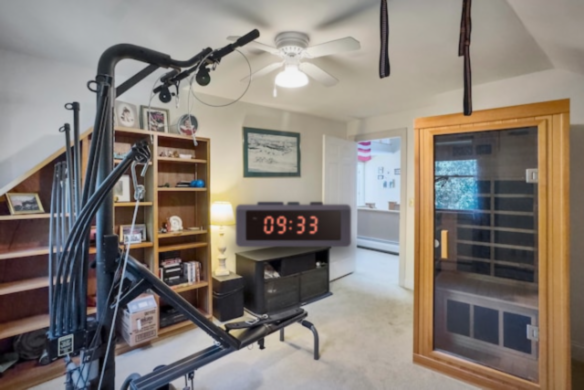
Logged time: {"hour": 9, "minute": 33}
